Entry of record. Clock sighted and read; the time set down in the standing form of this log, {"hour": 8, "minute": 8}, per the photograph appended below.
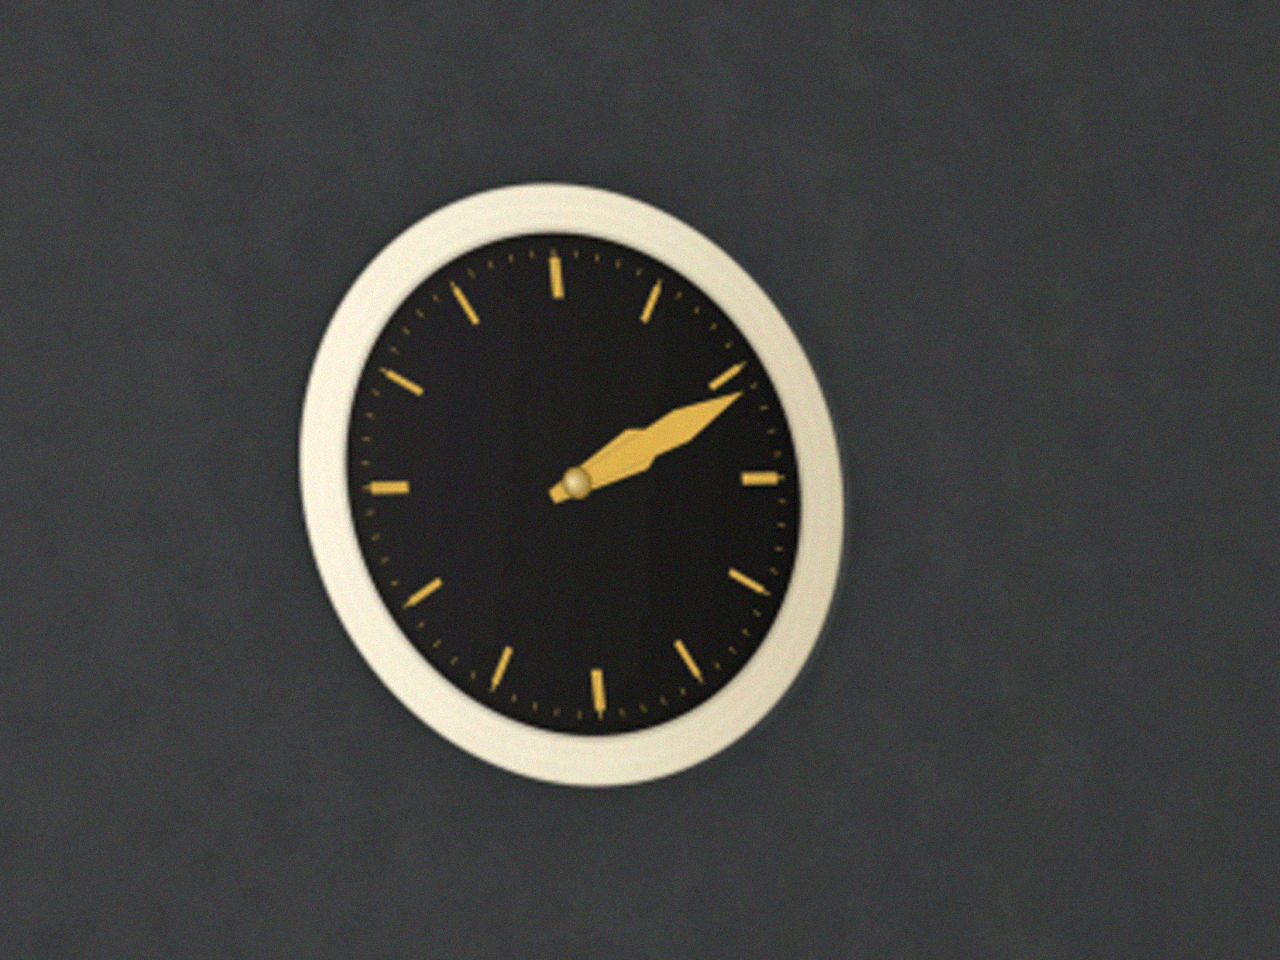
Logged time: {"hour": 2, "minute": 11}
